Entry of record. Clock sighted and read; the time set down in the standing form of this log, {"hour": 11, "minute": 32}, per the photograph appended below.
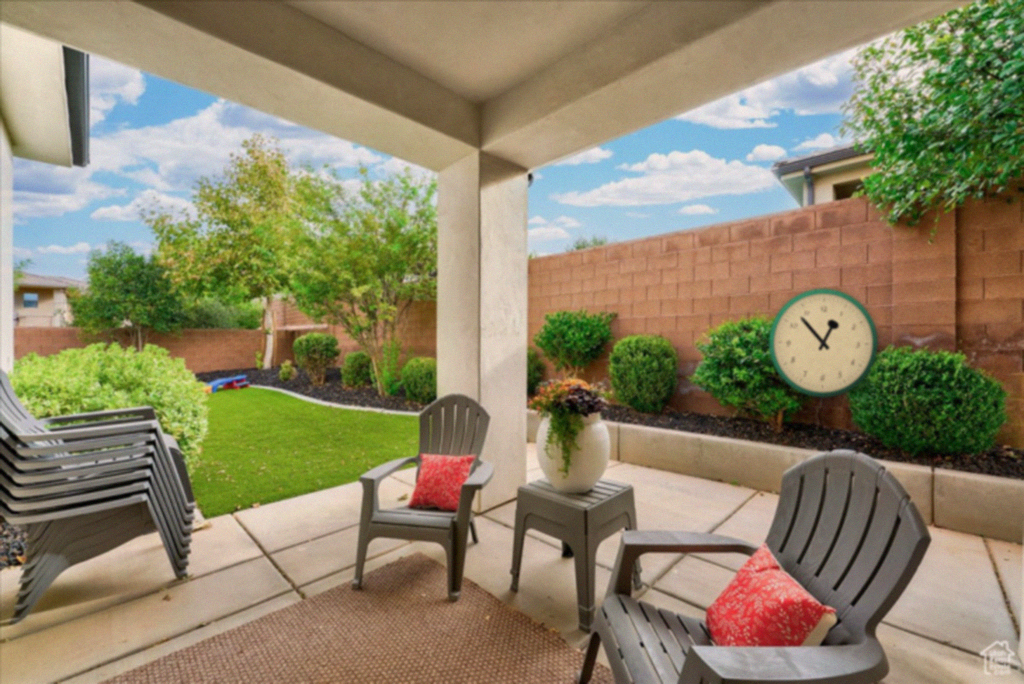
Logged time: {"hour": 12, "minute": 53}
